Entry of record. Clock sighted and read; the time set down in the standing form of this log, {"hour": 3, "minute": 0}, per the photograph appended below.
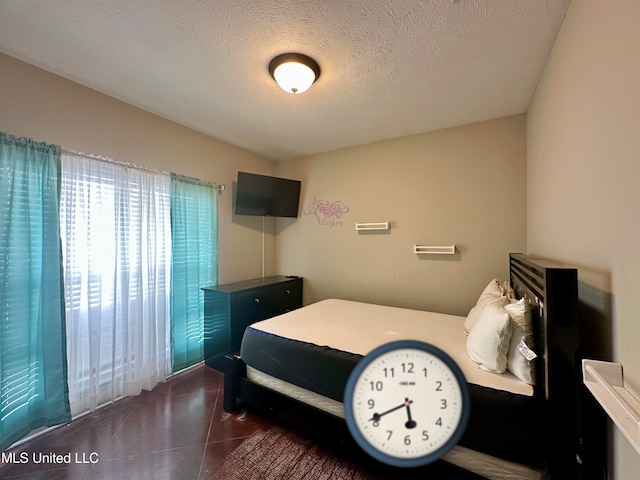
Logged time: {"hour": 5, "minute": 41}
